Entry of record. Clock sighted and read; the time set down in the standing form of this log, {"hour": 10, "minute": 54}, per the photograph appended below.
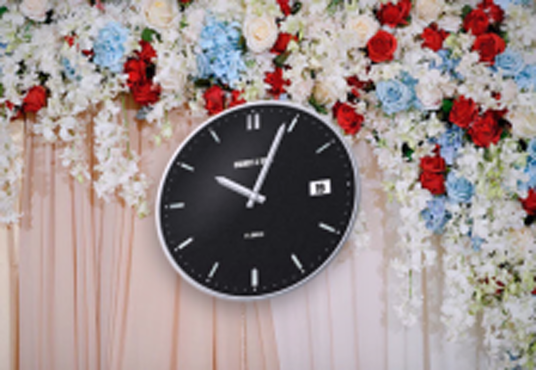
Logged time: {"hour": 10, "minute": 4}
